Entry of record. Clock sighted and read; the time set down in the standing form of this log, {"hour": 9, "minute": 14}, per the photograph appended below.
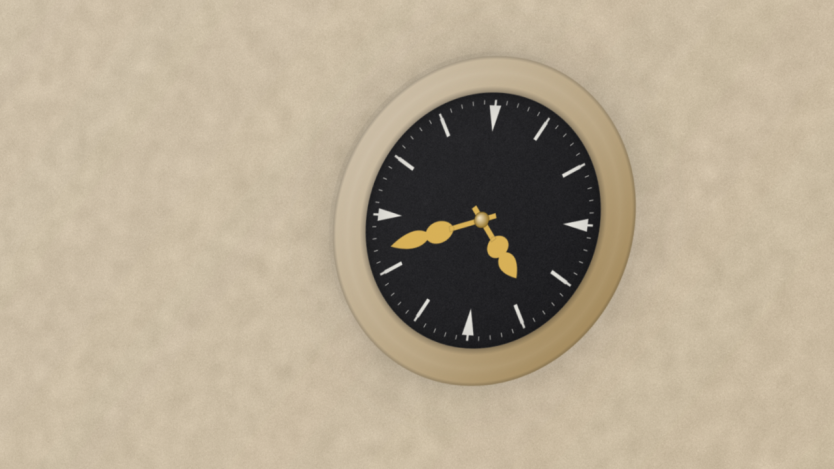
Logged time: {"hour": 4, "minute": 42}
